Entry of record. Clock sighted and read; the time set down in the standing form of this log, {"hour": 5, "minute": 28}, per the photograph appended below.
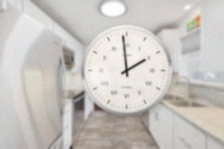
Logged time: {"hour": 1, "minute": 59}
